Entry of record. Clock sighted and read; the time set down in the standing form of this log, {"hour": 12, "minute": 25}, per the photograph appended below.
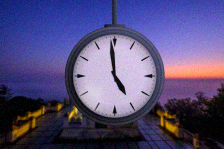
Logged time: {"hour": 4, "minute": 59}
